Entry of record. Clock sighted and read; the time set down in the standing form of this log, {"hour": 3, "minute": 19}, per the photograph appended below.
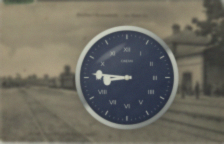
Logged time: {"hour": 8, "minute": 46}
